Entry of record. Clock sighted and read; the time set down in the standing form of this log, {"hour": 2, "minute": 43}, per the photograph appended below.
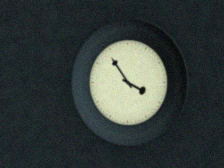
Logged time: {"hour": 3, "minute": 54}
